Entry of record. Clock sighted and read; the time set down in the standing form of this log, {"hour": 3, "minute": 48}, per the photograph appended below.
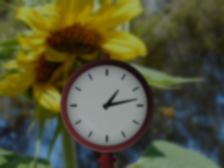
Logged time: {"hour": 1, "minute": 13}
